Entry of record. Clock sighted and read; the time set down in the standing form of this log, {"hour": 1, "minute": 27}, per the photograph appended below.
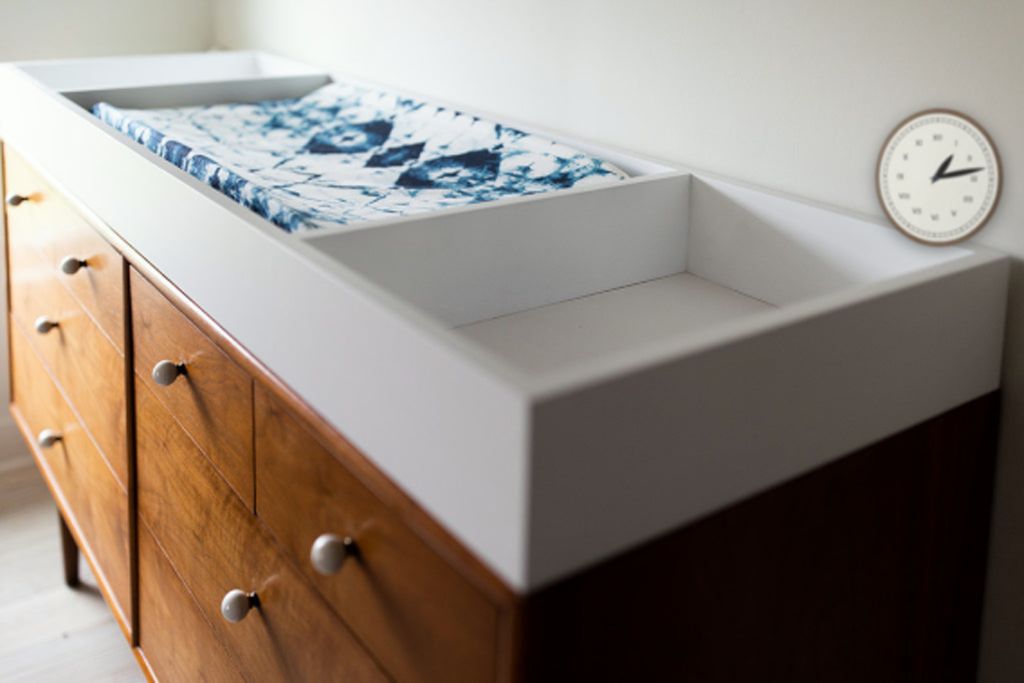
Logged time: {"hour": 1, "minute": 13}
